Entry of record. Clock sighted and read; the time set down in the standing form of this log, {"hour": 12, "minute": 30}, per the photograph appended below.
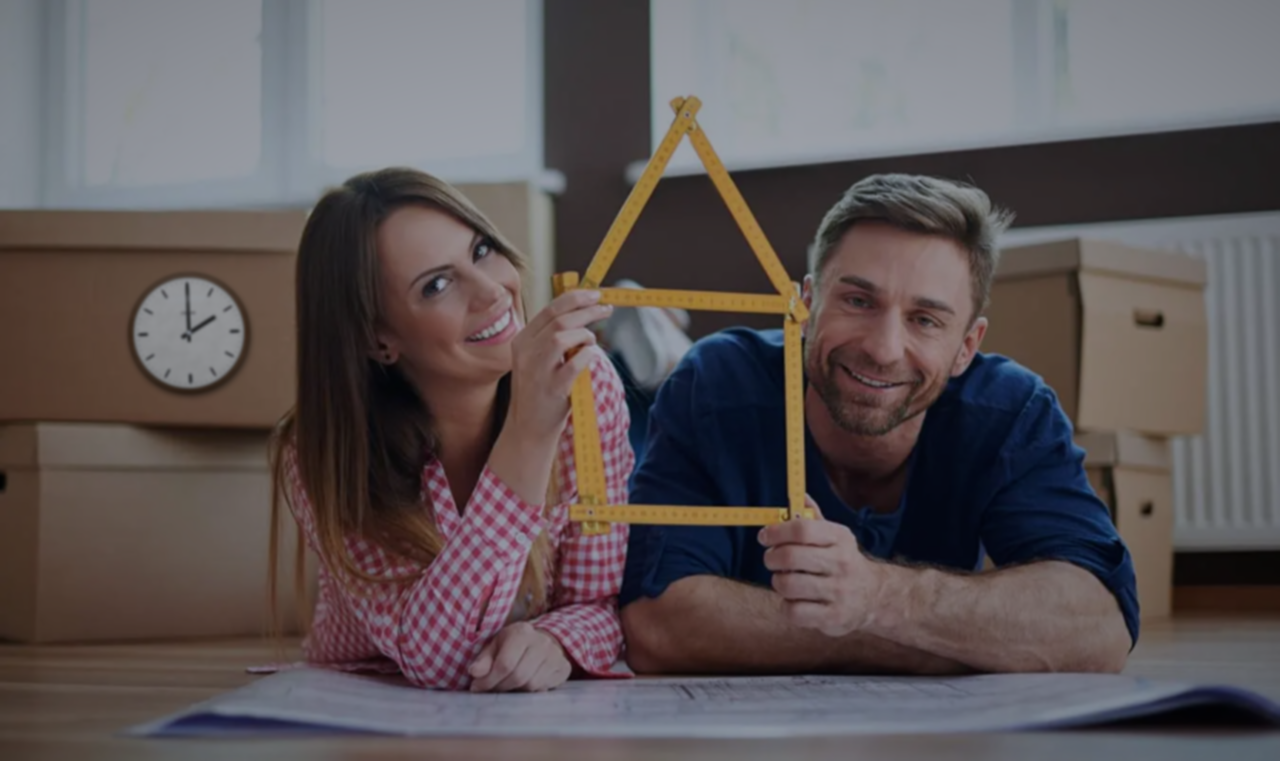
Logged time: {"hour": 2, "minute": 0}
